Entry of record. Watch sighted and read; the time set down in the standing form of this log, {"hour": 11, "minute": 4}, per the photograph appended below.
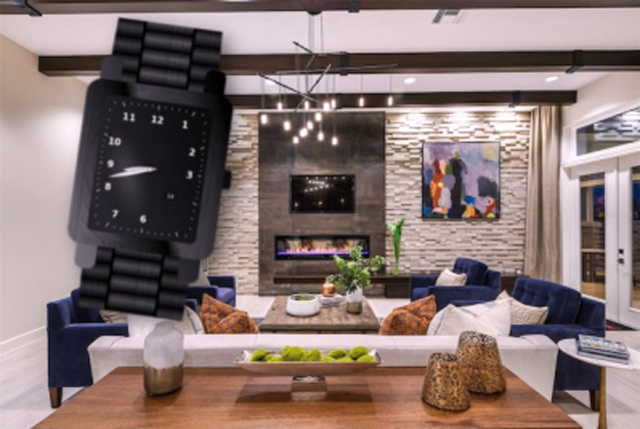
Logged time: {"hour": 8, "minute": 42}
